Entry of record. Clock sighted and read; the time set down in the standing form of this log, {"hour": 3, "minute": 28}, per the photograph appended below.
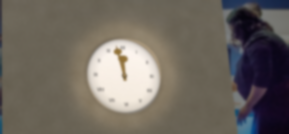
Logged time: {"hour": 11, "minute": 58}
